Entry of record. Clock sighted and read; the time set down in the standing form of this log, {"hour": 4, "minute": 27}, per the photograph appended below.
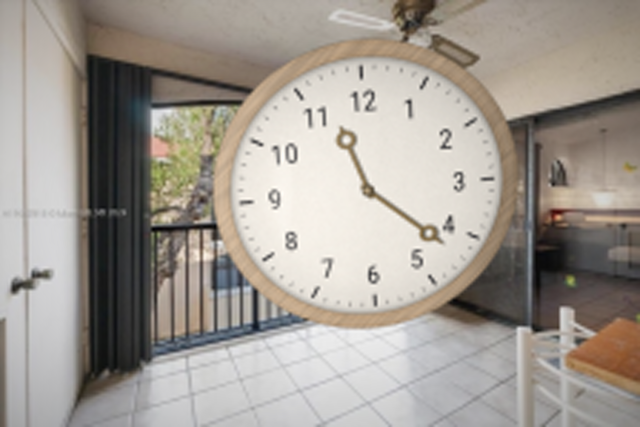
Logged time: {"hour": 11, "minute": 22}
